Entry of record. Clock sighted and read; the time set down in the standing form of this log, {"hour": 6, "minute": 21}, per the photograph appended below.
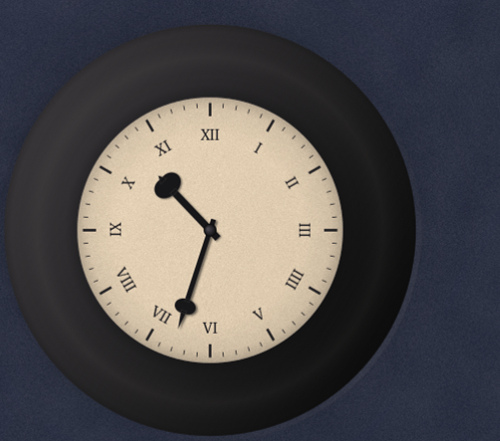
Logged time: {"hour": 10, "minute": 33}
